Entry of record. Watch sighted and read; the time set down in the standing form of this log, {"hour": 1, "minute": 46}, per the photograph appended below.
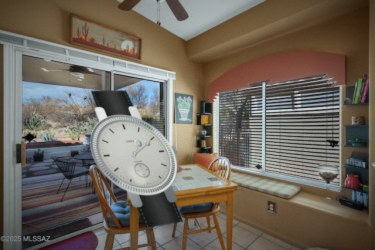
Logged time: {"hour": 1, "minute": 10}
